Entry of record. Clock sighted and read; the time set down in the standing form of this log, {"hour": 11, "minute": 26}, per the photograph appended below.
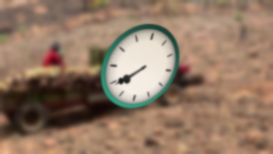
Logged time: {"hour": 7, "minute": 39}
